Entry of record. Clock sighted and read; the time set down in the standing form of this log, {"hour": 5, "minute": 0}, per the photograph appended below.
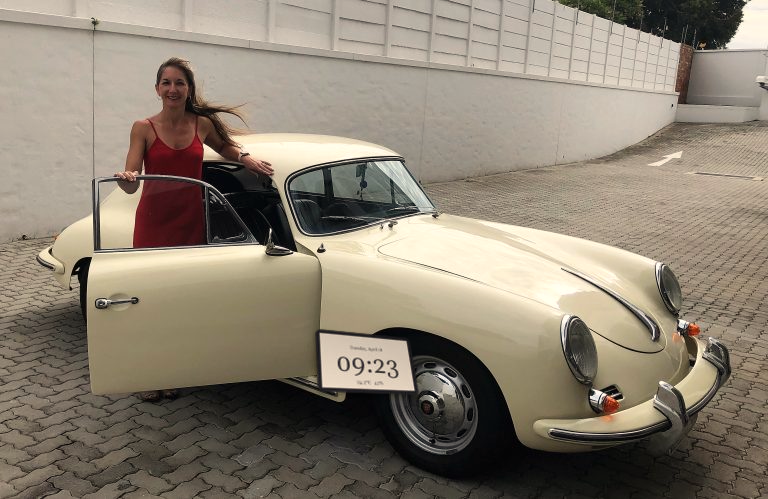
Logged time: {"hour": 9, "minute": 23}
